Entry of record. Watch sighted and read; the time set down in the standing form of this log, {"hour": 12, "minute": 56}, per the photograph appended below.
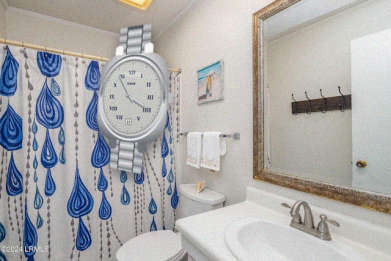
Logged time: {"hour": 3, "minute": 54}
